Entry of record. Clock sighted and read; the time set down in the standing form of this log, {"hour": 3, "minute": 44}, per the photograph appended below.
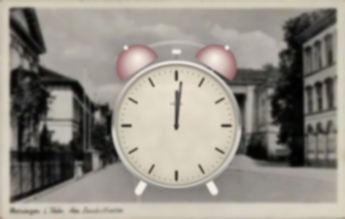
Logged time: {"hour": 12, "minute": 1}
